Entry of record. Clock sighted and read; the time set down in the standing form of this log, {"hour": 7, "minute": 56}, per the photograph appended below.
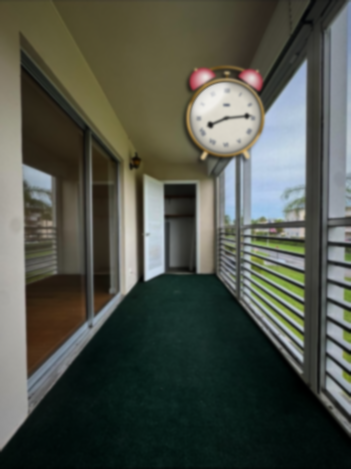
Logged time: {"hour": 8, "minute": 14}
